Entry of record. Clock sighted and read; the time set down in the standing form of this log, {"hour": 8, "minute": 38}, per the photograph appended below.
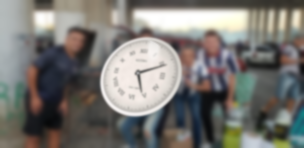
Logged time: {"hour": 5, "minute": 11}
